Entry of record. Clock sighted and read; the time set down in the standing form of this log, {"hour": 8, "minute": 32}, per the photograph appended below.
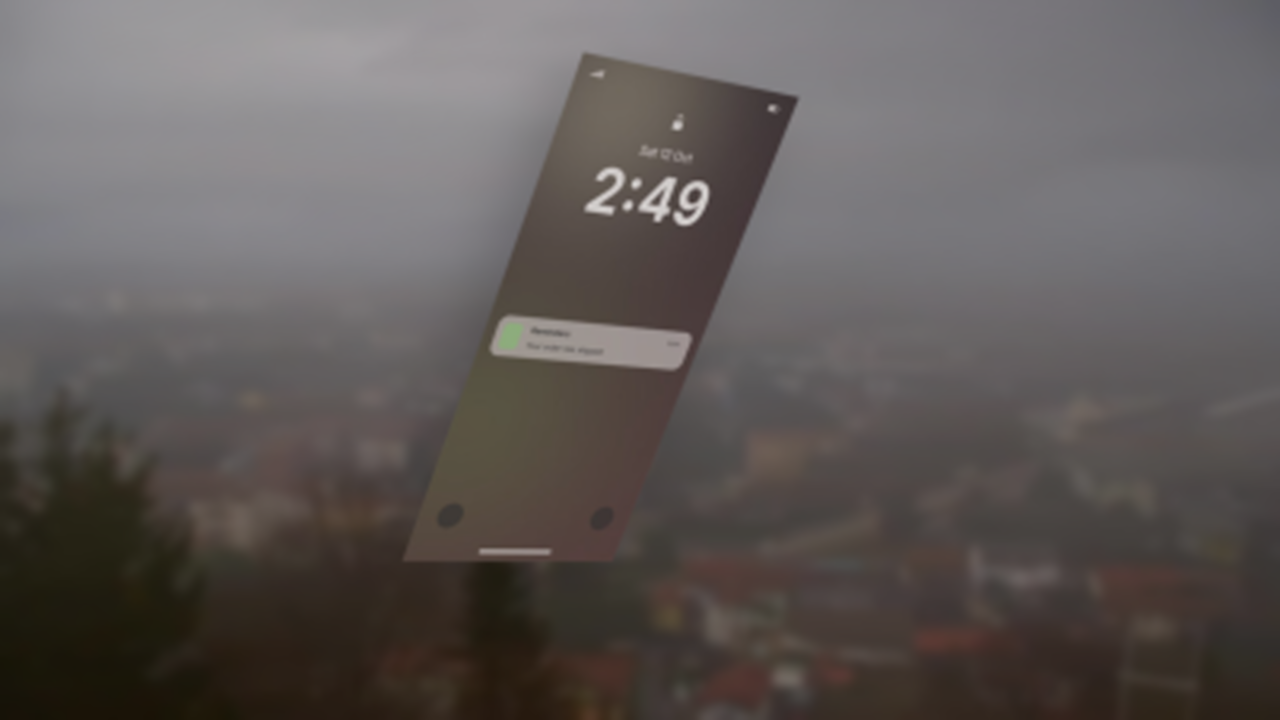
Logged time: {"hour": 2, "minute": 49}
